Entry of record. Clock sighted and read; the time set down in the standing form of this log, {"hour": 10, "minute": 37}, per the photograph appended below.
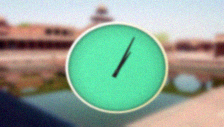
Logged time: {"hour": 1, "minute": 4}
